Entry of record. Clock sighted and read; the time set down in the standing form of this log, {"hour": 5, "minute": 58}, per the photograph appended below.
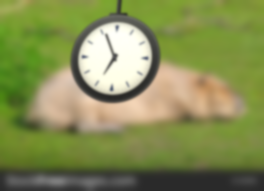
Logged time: {"hour": 6, "minute": 56}
